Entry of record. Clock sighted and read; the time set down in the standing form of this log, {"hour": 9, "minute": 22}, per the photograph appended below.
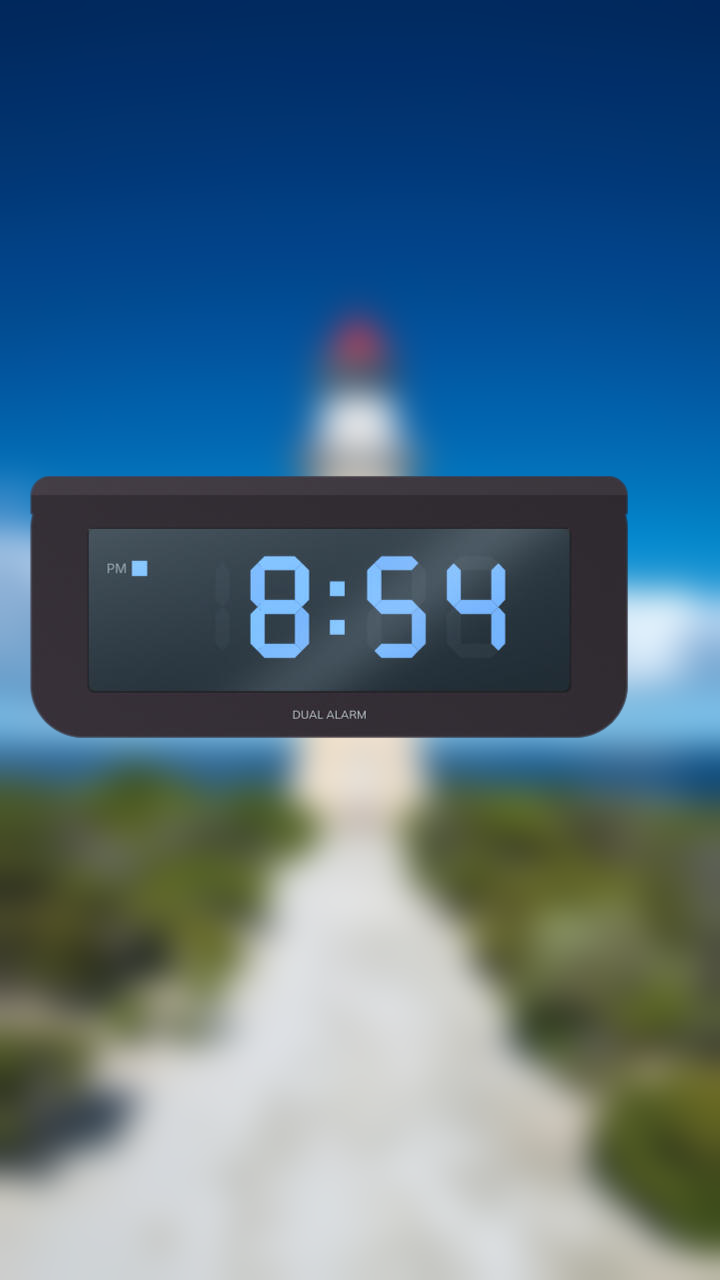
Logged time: {"hour": 8, "minute": 54}
